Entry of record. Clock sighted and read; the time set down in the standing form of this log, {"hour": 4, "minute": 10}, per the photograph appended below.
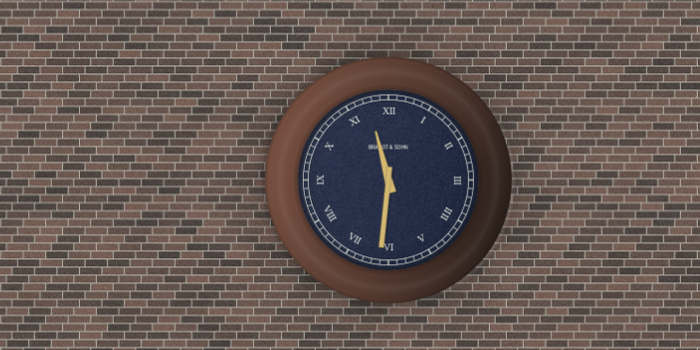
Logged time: {"hour": 11, "minute": 31}
